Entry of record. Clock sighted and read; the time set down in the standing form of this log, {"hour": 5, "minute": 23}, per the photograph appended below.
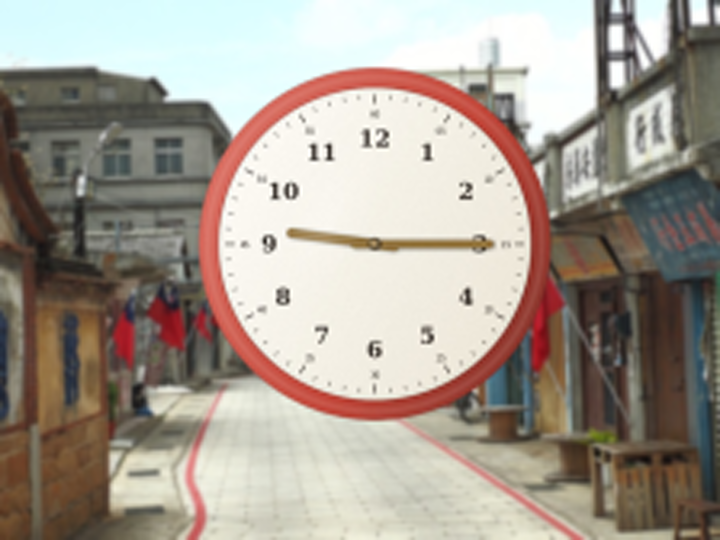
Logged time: {"hour": 9, "minute": 15}
